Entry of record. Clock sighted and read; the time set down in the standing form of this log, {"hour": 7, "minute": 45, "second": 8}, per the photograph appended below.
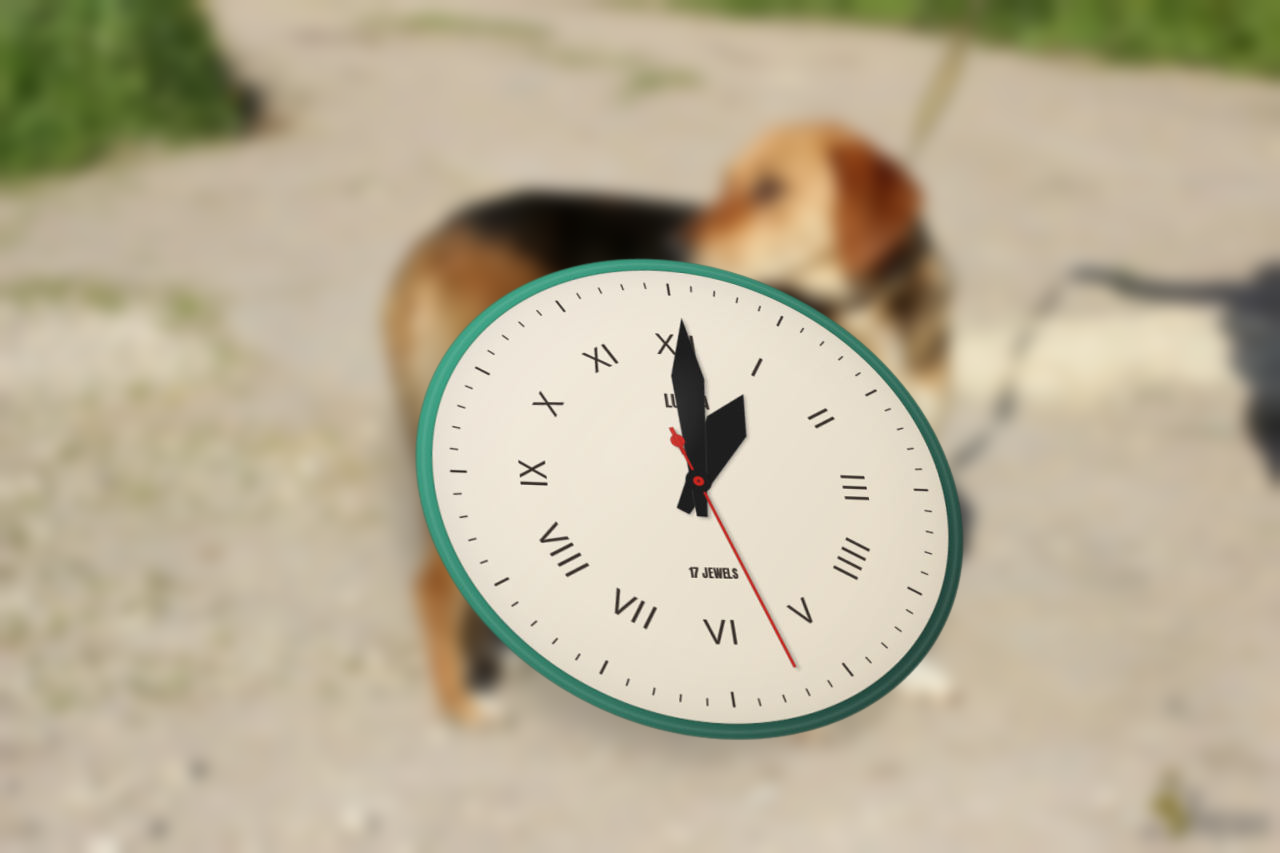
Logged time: {"hour": 1, "minute": 0, "second": 27}
